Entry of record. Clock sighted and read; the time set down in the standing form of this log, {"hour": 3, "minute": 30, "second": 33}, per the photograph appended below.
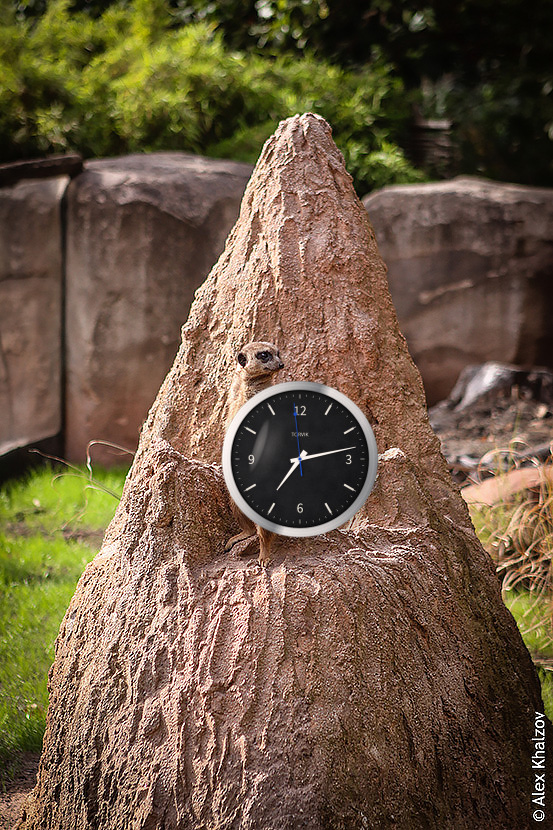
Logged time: {"hour": 7, "minute": 12, "second": 59}
